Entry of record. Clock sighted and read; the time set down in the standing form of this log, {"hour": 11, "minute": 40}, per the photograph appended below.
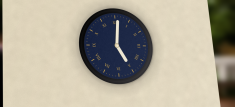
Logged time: {"hour": 5, "minute": 1}
